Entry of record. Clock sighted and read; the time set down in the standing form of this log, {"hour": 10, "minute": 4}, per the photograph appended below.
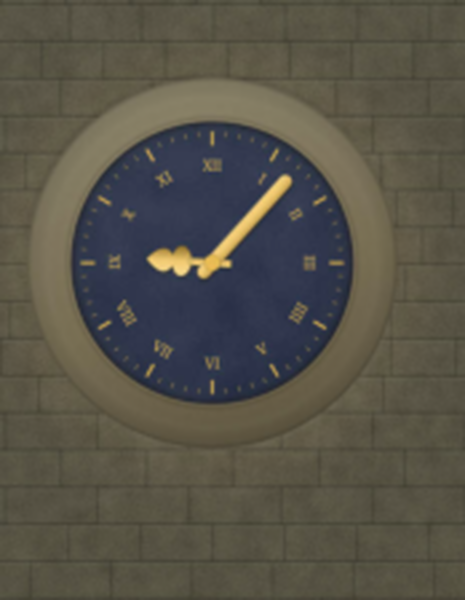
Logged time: {"hour": 9, "minute": 7}
